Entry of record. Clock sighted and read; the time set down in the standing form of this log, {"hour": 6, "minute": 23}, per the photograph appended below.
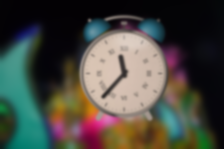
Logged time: {"hour": 11, "minute": 37}
